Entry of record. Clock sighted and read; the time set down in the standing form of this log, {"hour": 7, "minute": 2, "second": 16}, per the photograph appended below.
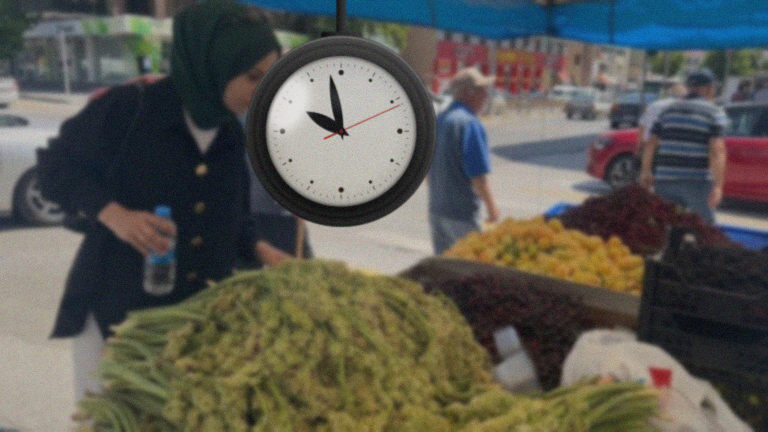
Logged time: {"hour": 9, "minute": 58, "second": 11}
